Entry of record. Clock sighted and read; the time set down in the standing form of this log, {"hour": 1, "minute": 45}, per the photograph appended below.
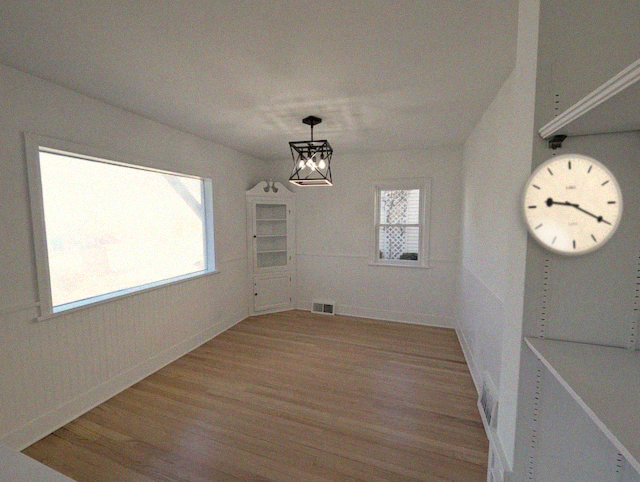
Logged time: {"hour": 9, "minute": 20}
